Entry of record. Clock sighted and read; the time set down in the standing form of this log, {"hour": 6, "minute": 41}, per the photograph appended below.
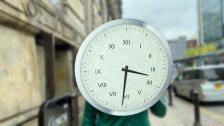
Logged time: {"hour": 3, "minute": 31}
